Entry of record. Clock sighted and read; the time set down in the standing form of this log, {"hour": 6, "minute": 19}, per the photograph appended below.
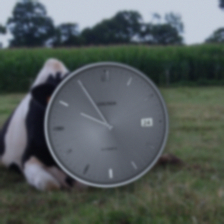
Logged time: {"hour": 9, "minute": 55}
